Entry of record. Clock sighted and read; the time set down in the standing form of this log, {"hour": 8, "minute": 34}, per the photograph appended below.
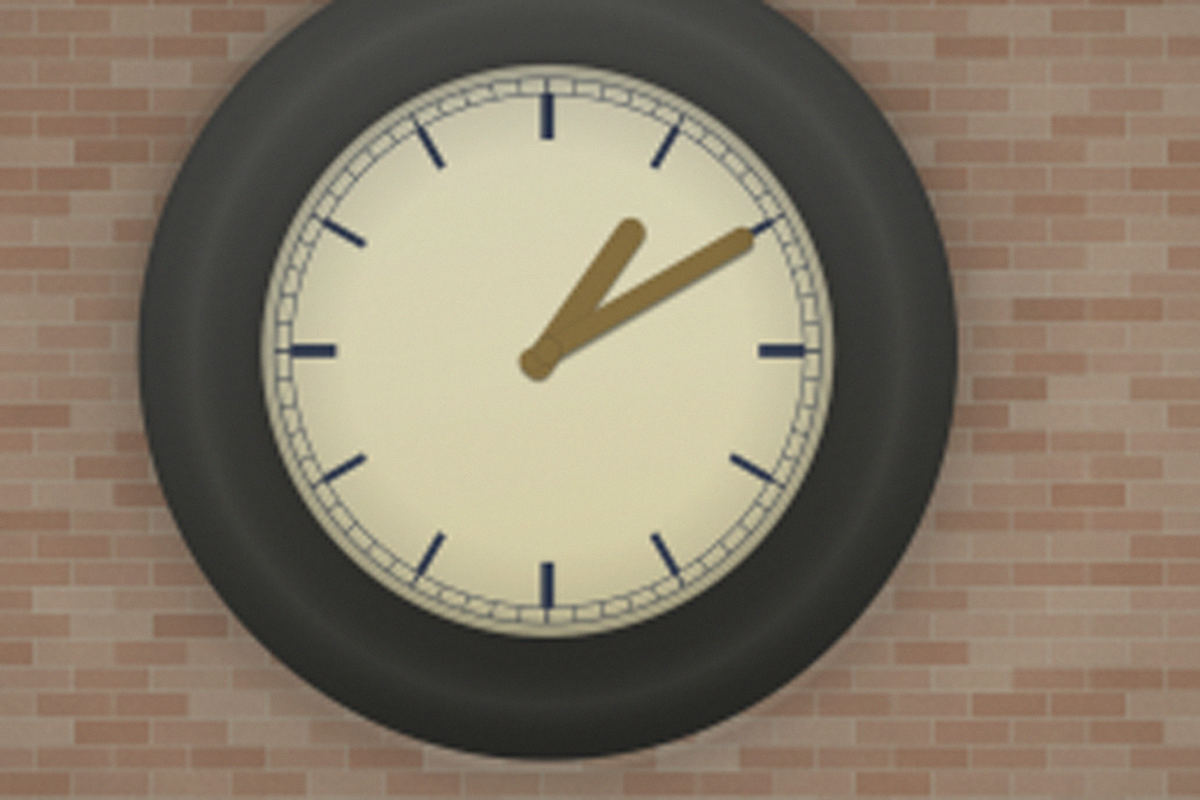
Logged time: {"hour": 1, "minute": 10}
